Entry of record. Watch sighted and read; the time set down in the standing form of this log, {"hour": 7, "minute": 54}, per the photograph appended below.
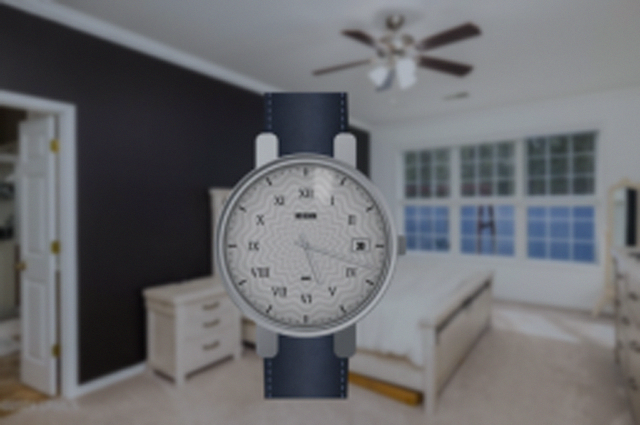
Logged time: {"hour": 5, "minute": 18}
